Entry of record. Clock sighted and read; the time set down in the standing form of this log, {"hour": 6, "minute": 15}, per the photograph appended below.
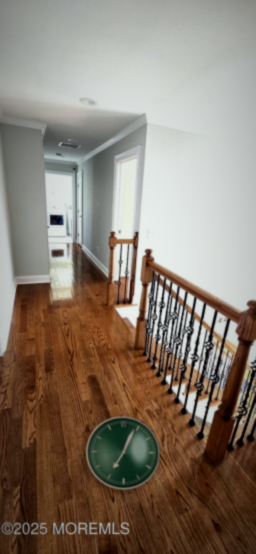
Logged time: {"hour": 7, "minute": 4}
